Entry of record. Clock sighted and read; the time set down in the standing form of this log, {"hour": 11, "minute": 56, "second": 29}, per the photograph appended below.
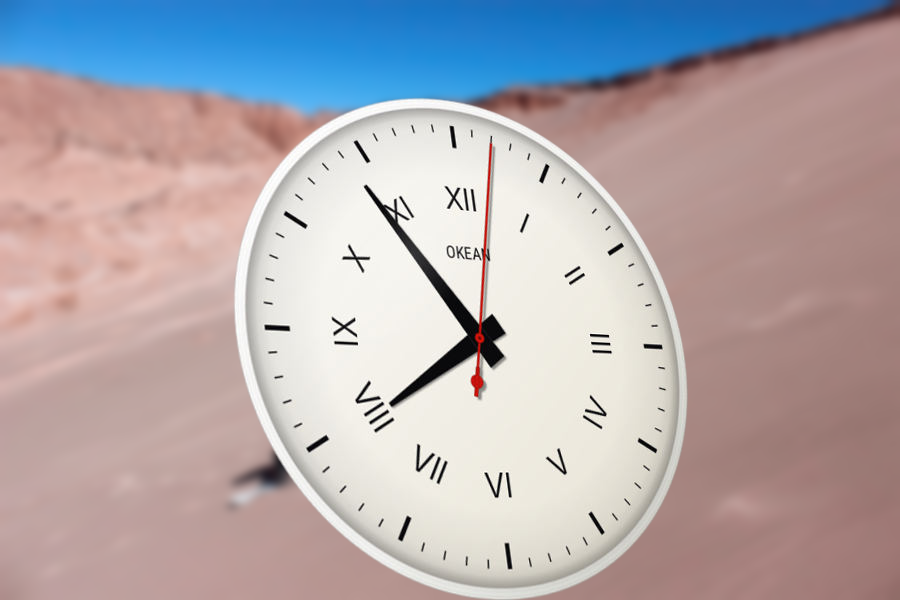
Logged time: {"hour": 7, "minute": 54, "second": 2}
